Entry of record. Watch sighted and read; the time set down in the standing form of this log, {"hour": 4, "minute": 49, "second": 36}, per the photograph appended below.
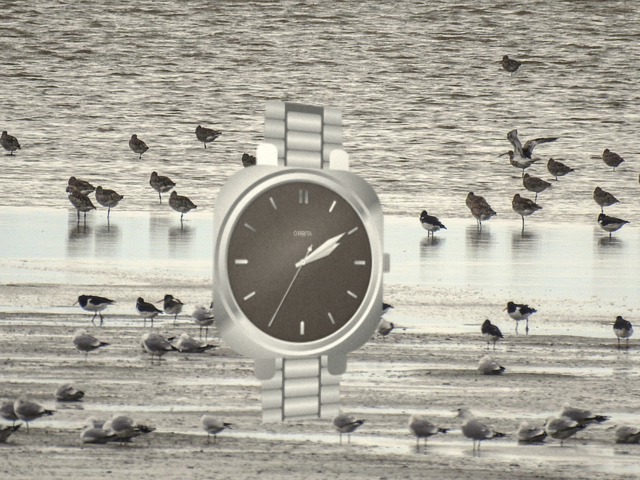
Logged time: {"hour": 2, "minute": 9, "second": 35}
